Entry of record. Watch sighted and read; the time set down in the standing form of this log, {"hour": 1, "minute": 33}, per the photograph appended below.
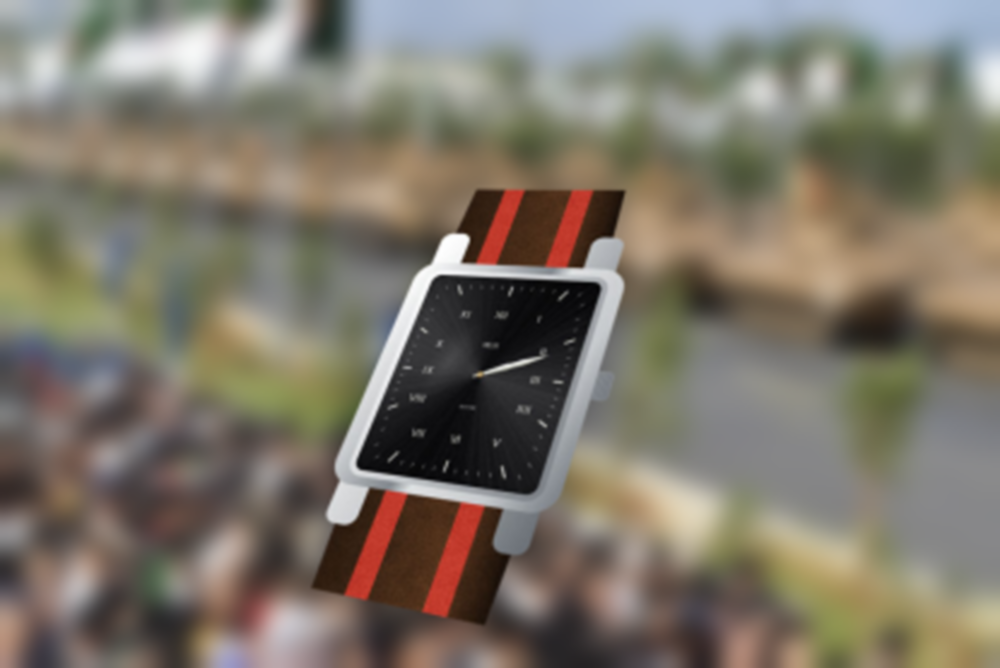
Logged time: {"hour": 2, "minute": 11}
